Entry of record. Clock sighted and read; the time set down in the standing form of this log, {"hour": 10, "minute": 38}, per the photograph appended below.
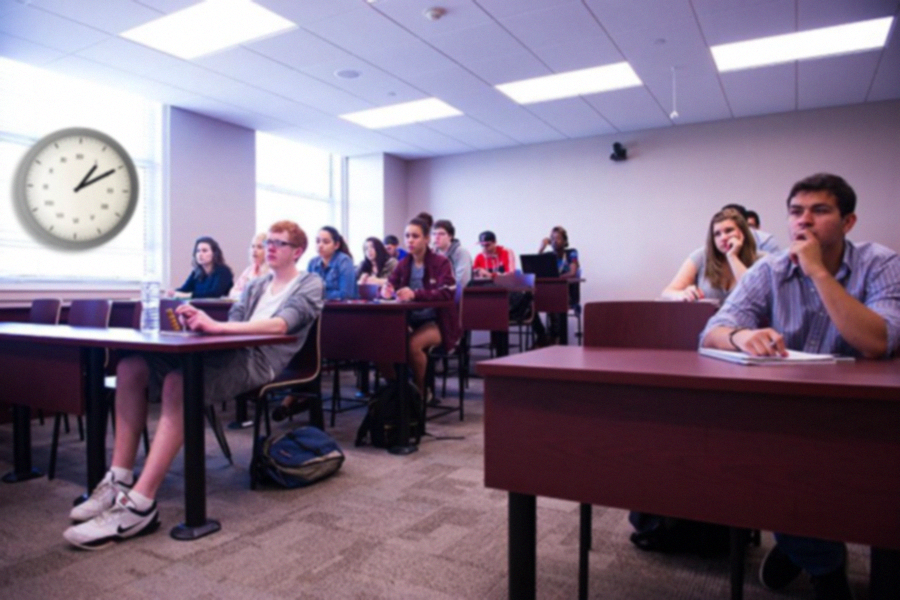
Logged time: {"hour": 1, "minute": 10}
